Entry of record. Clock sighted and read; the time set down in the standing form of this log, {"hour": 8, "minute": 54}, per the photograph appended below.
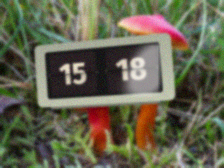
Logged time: {"hour": 15, "minute": 18}
